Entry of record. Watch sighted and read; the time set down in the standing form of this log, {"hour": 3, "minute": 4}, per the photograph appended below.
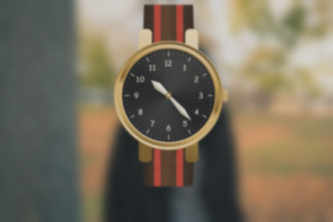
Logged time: {"hour": 10, "minute": 23}
